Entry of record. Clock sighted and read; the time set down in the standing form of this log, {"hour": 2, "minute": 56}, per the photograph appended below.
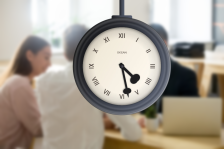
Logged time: {"hour": 4, "minute": 28}
